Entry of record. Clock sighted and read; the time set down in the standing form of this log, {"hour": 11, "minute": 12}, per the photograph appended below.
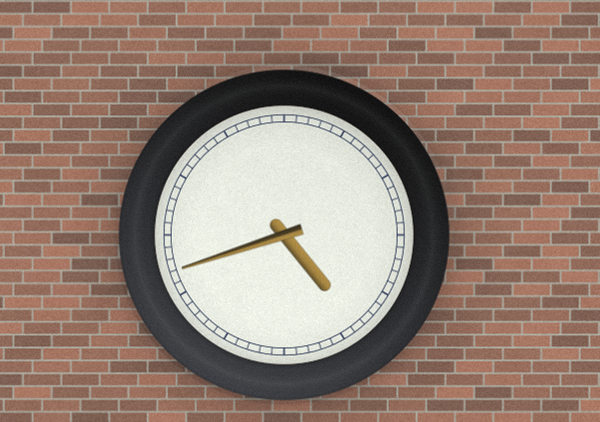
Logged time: {"hour": 4, "minute": 42}
